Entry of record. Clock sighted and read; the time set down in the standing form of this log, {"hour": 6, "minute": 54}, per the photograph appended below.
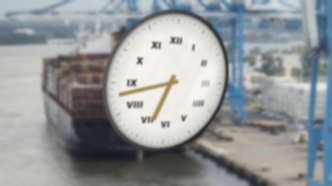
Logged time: {"hour": 6, "minute": 43}
